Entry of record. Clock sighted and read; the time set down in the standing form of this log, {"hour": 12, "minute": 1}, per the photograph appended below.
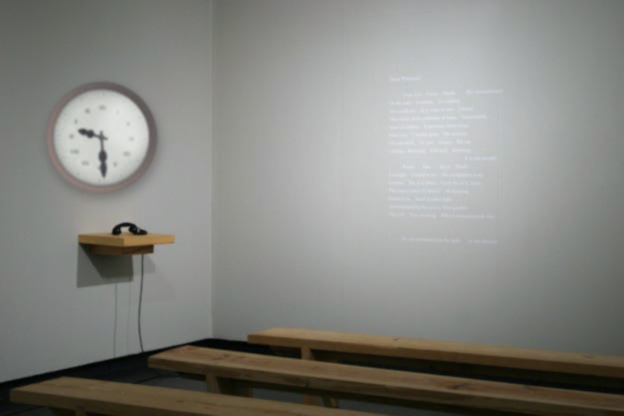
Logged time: {"hour": 9, "minute": 29}
